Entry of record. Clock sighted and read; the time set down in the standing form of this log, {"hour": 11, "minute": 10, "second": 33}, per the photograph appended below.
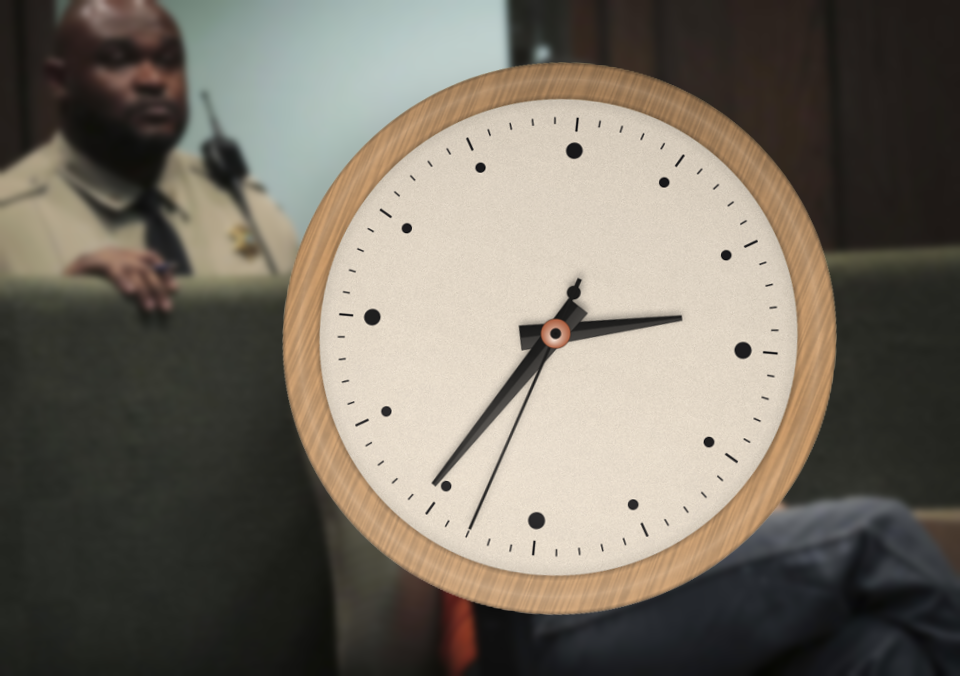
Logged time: {"hour": 2, "minute": 35, "second": 33}
